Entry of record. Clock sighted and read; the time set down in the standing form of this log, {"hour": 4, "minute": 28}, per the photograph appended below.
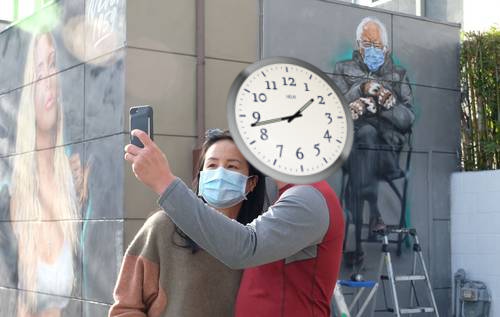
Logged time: {"hour": 1, "minute": 43}
